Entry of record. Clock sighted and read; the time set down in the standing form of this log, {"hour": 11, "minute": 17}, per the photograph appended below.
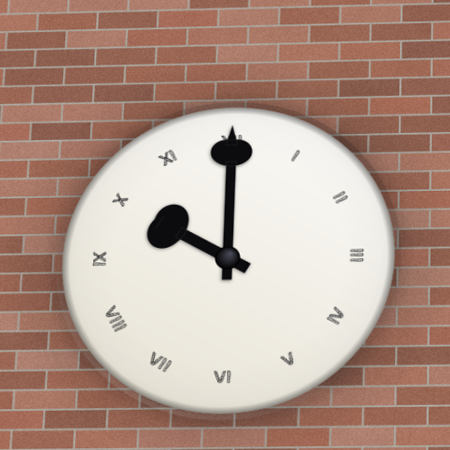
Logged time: {"hour": 10, "minute": 0}
